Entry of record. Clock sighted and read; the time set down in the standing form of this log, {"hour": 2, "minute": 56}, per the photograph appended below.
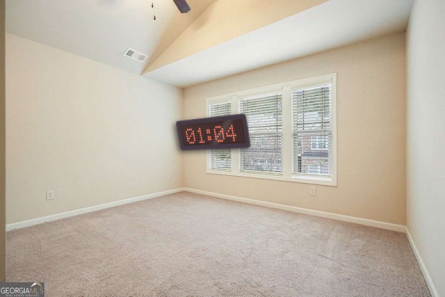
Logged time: {"hour": 1, "minute": 4}
